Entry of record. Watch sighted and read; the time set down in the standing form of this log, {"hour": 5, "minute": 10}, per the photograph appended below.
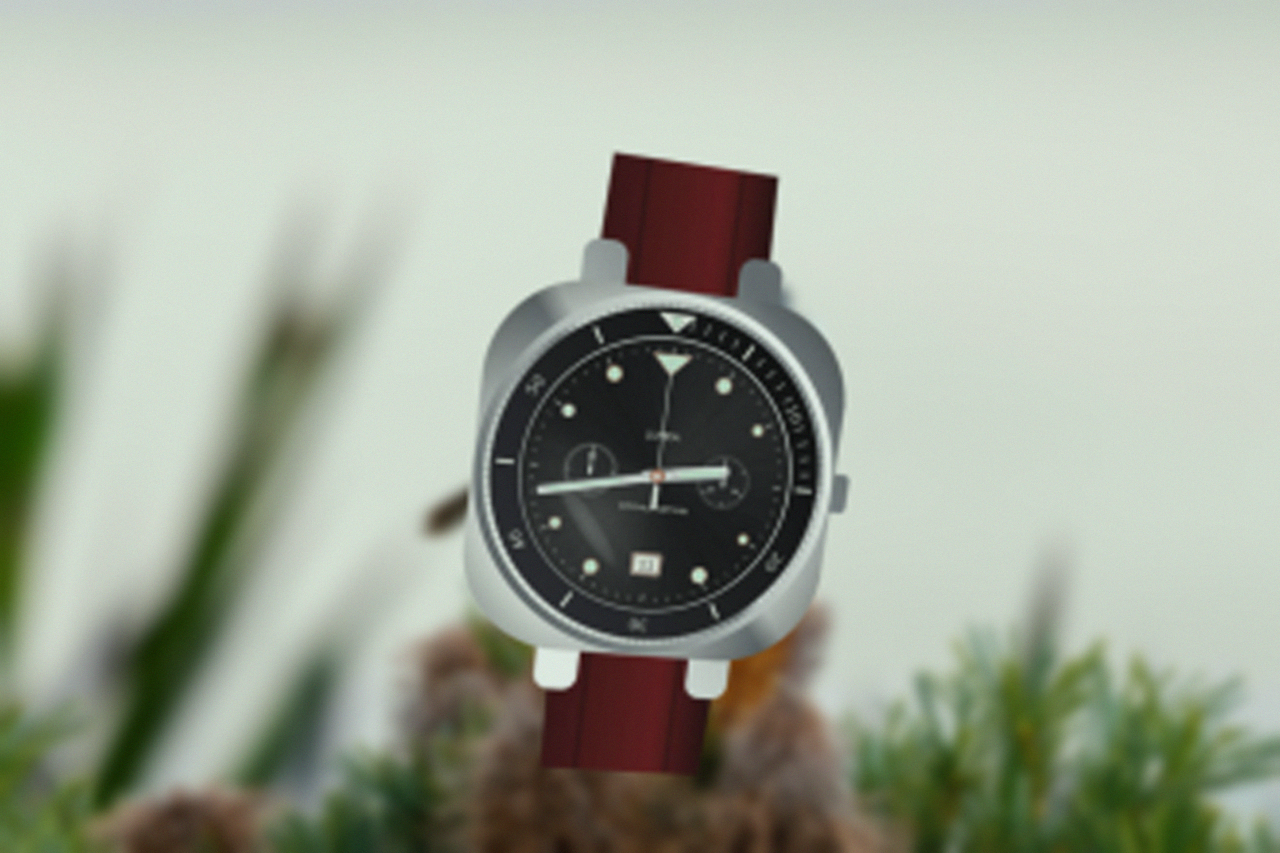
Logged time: {"hour": 2, "minute": 43}
